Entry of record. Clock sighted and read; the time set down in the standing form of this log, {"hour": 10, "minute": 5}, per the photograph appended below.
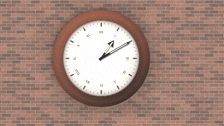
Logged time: {"hour": 1, "minute": 10}
